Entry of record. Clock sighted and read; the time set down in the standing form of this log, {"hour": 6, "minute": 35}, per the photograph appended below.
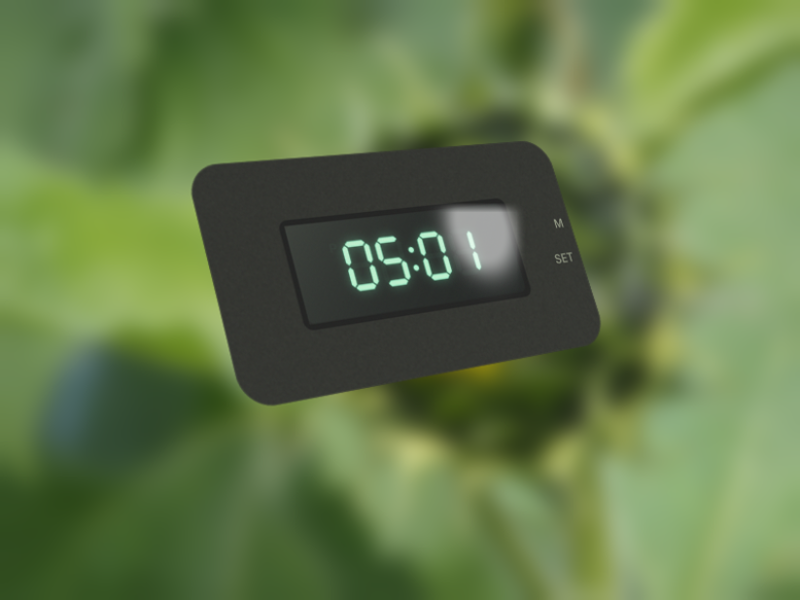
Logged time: {"hour": 5, "minute": 1}
